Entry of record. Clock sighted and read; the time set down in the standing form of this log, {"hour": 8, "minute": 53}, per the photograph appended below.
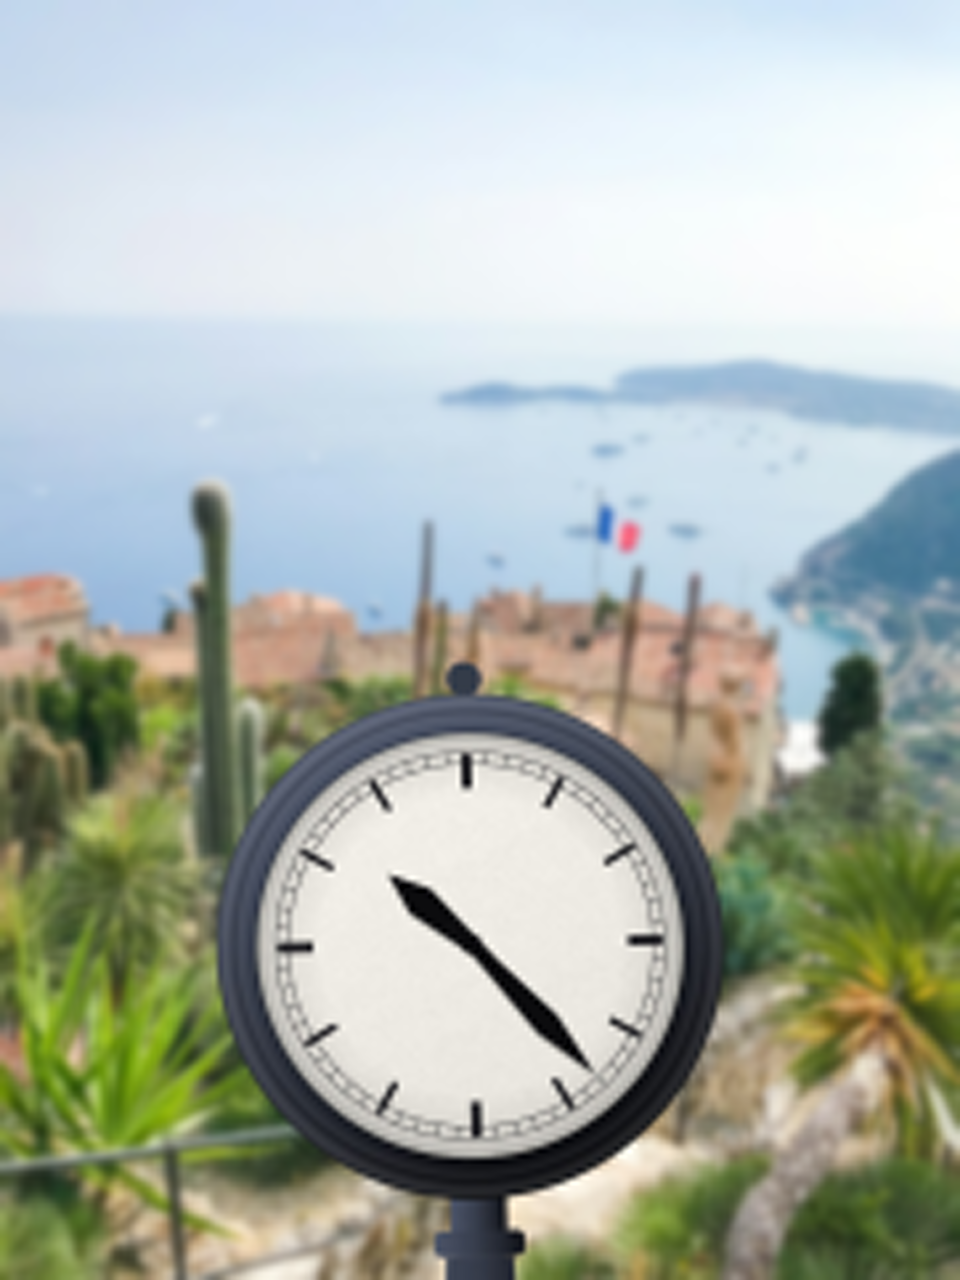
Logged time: {"hour": 10, "minute": 23}
